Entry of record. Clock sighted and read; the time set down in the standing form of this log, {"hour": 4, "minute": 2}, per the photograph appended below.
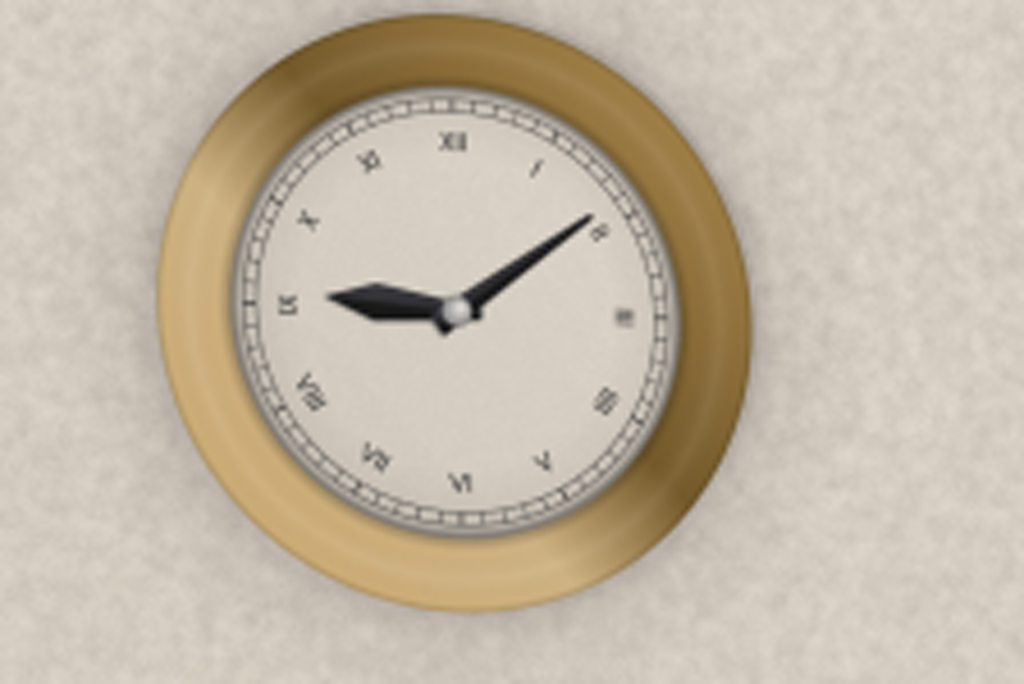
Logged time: {"hour": 9, "minute": 9}
